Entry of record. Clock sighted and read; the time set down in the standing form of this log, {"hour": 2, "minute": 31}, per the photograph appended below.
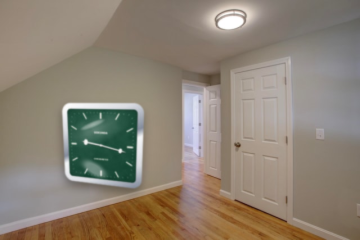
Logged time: {"hour": 9, "minute": 17}
